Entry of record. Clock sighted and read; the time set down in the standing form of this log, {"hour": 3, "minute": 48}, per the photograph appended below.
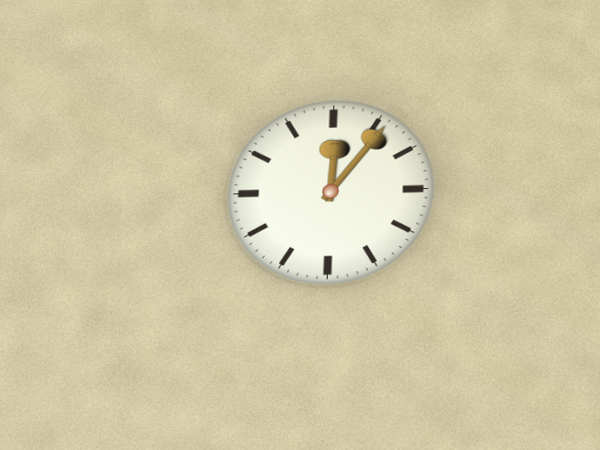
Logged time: {"hour": 12, "minute": 6}
